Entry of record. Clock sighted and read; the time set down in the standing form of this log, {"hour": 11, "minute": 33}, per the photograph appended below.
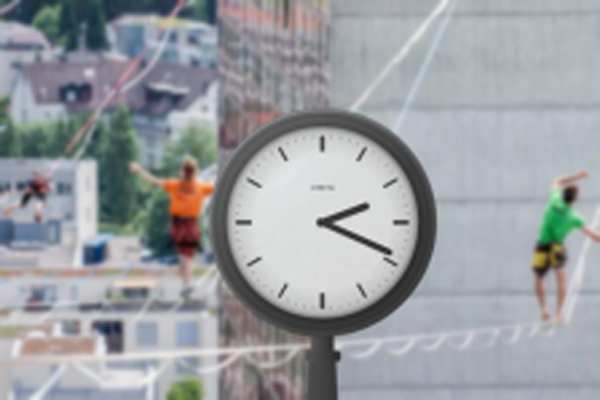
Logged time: {"hour": 2, "minute": 19}
